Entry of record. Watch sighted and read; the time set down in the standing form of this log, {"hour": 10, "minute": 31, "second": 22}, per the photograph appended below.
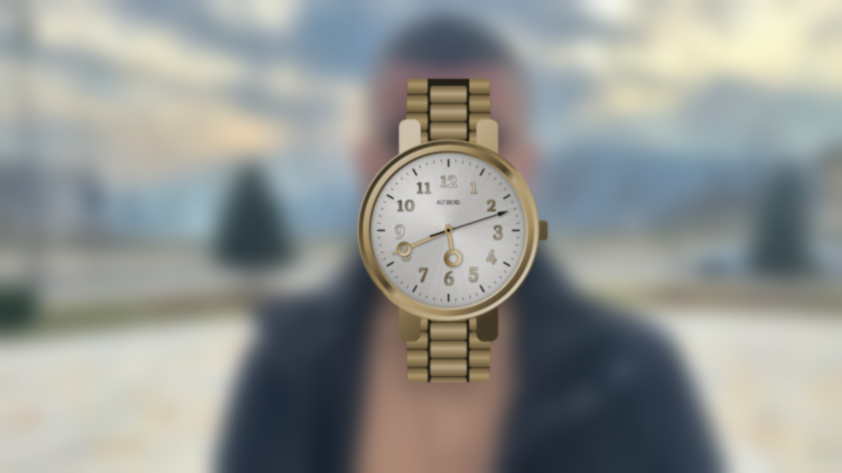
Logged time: {"hour": 5, "minute": 41, "second": 12}
